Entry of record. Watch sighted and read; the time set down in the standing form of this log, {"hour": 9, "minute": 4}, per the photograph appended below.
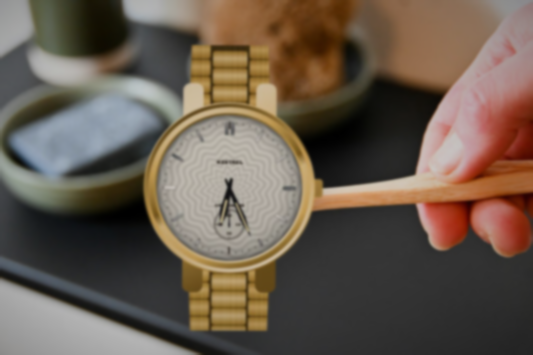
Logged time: {"hour": 6, "minute": 26}
